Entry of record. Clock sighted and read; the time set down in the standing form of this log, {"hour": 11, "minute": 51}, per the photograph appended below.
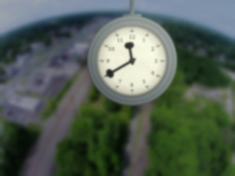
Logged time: {"hour": 11, "minute": 40}
